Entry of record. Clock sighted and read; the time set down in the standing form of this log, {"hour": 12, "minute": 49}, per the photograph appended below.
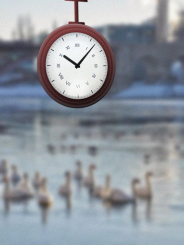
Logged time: {"hour": 10, "minute": 7}
